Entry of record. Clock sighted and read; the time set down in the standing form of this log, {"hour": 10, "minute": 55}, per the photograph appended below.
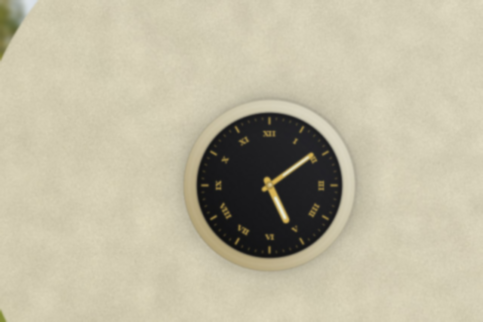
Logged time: {"hour": 5, "minute": 9}
